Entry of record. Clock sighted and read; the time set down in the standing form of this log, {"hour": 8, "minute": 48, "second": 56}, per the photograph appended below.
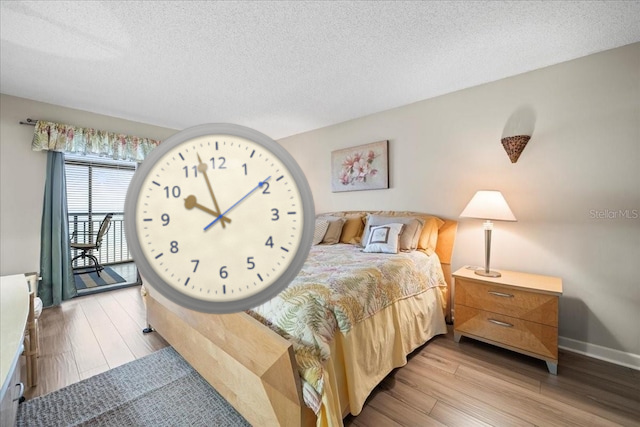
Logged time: {"hour": 9, "minute": 57, "second": 9}
